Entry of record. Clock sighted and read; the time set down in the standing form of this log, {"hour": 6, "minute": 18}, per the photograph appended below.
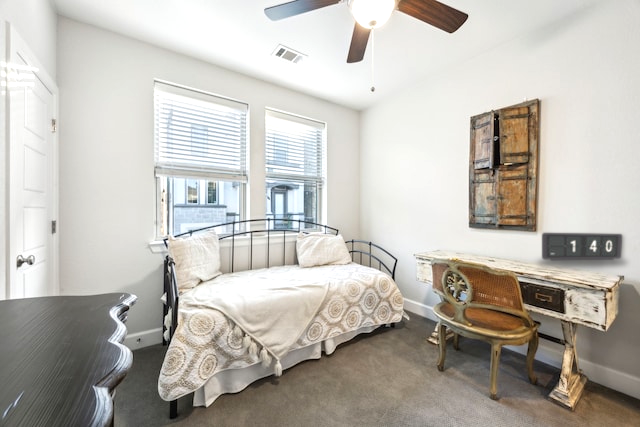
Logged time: {"hour": 1, "minute": 40}
